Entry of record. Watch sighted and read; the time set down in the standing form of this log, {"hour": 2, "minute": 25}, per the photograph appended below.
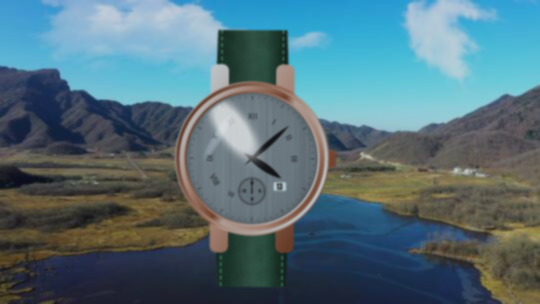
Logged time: {"hour": 4, "minute": 8}
